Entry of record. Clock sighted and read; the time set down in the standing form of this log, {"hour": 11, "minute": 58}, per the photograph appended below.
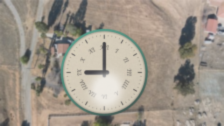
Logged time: {"hour": 9, "minute": 0}
